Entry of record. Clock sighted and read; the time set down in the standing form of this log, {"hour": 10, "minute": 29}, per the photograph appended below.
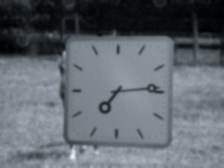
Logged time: {"hour": 7, "minute": 14}
